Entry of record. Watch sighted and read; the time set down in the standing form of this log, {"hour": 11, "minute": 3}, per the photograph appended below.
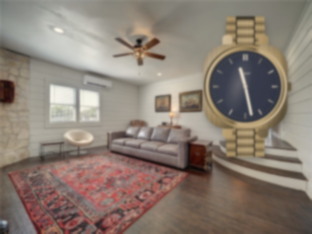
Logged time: {"hour": 11, "minute": 28}
